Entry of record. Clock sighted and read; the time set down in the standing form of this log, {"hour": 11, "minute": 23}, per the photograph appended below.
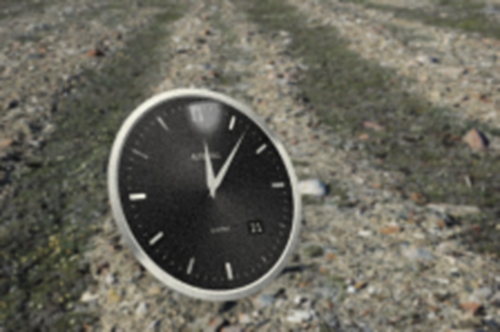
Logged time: {"hour": 12, "minute": 7}
